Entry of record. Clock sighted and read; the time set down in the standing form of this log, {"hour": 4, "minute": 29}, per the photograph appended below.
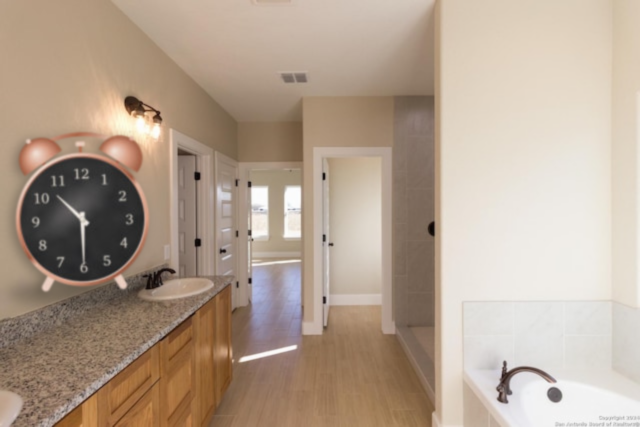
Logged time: {"hour": 10, "minute": 30}
